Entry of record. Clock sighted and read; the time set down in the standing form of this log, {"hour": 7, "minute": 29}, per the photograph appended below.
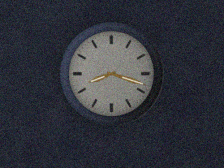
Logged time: {"hour": 8, "minute": 18}
